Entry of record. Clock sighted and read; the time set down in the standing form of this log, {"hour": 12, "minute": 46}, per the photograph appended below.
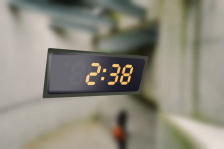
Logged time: {"hour": 2, "minute": 38}
